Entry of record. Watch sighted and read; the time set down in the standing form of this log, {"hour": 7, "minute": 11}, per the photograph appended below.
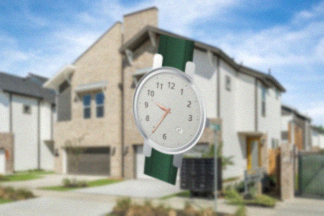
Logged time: {"hour": 9, "minute": 35}
